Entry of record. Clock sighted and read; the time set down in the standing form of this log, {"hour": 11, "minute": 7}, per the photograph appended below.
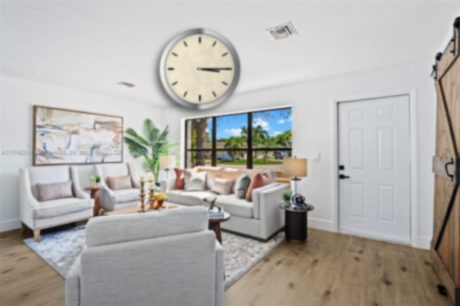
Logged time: {"hour": 3, "minute": 15}
